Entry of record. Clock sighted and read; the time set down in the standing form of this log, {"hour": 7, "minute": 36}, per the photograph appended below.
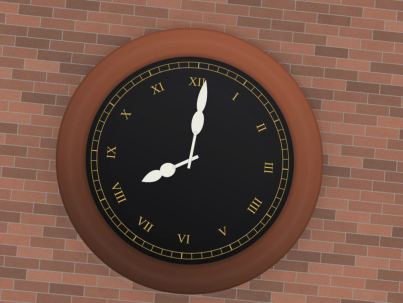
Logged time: {"hour": 8, "minute": 1}
